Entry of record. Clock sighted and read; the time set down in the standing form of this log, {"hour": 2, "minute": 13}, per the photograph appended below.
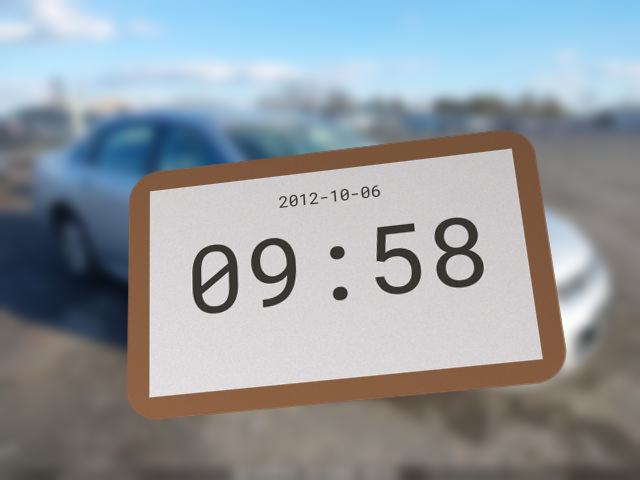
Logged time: {"hour": 9, "minute": 58}
